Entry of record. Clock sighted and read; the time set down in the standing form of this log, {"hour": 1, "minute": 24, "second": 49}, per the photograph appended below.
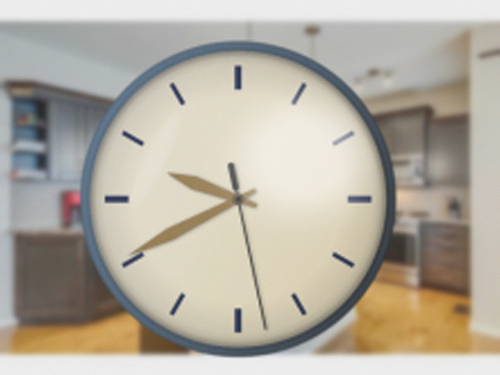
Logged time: {"hour": 9, "minute": 40, "second": 28}
